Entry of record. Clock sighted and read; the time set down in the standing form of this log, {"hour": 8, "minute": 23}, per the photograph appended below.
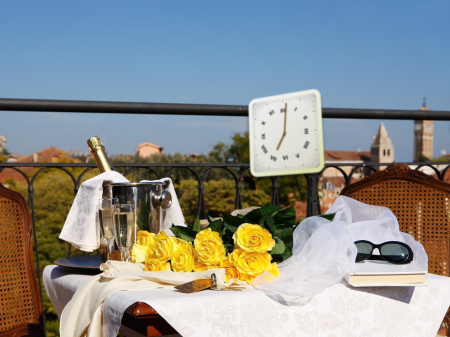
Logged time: {"hour": 7, "minute": 1}
